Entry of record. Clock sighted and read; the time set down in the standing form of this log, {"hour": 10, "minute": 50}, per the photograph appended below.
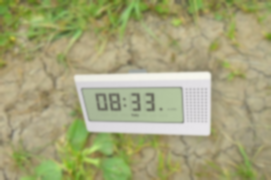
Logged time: {"hour": 8, "minute": 33}
